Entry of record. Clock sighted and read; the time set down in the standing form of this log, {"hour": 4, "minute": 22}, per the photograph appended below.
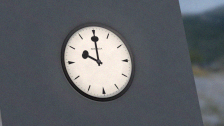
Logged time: {"hour": 10, "minute": 0}
